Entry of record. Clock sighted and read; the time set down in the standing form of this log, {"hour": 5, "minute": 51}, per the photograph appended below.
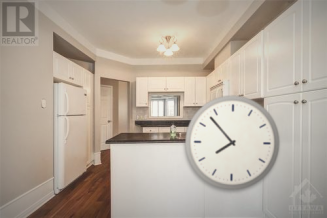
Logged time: {"hour": 7, "minute": 53}
